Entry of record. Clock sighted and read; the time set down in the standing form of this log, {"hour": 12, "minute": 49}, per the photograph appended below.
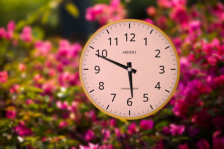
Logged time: {"hour": 5, "minute": 49}
